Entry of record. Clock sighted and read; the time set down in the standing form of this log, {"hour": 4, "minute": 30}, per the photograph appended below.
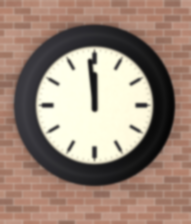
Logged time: {"hour": 11, "minute": 59}
